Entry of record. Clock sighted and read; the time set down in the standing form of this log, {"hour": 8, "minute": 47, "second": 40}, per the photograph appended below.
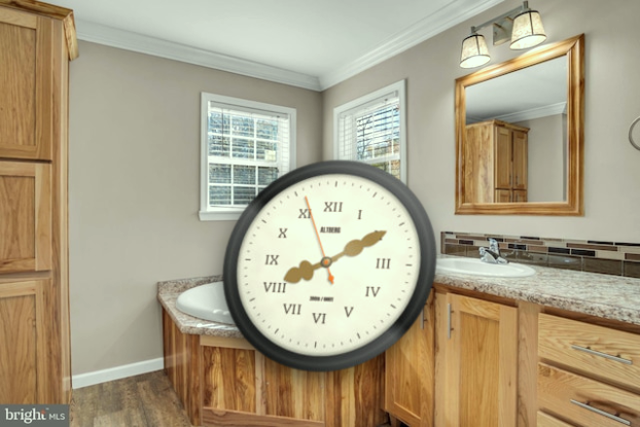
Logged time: {"hour": 8, "minute": 9, "second": 56}
